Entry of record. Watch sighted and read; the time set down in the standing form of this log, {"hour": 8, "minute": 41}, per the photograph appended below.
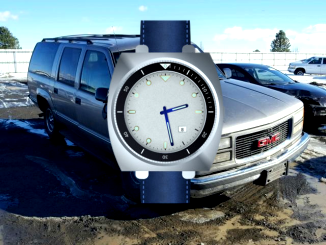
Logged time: {"hour": 2, "minute": 28}
